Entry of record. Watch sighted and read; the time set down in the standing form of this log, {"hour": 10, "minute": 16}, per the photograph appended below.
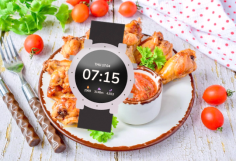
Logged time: {"hour": 7, "minute": 15}
